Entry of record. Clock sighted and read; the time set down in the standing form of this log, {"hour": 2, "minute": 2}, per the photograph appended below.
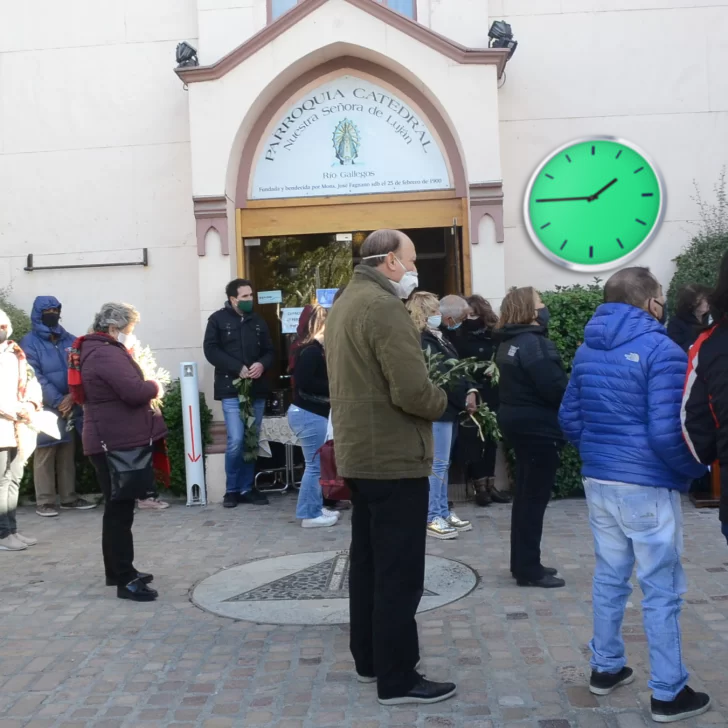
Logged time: {"hour": 1, "minute": 45}
